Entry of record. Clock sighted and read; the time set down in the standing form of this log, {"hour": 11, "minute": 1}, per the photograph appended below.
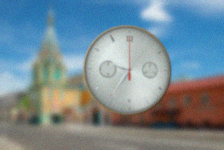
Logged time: {"hour": 9, "minute": 36}
